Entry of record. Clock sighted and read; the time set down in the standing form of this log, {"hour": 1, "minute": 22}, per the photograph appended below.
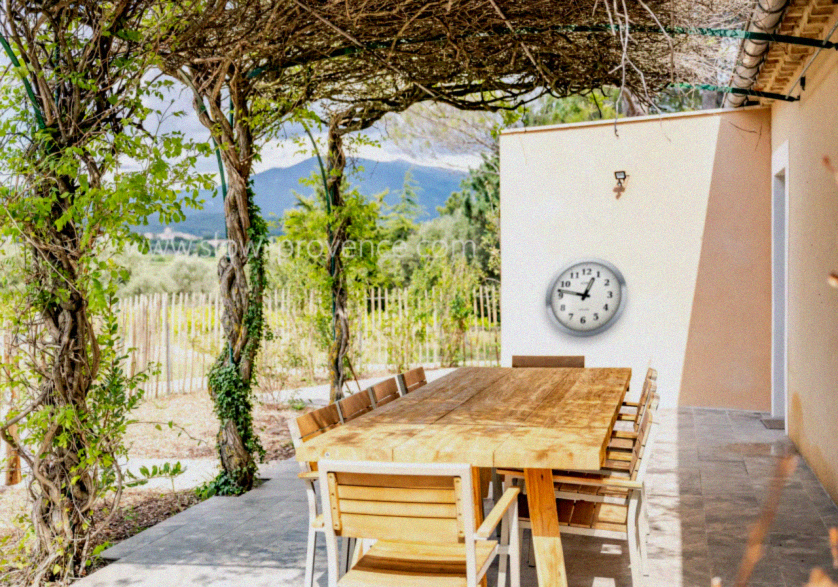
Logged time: {"hour": 12, "minute": 47}
